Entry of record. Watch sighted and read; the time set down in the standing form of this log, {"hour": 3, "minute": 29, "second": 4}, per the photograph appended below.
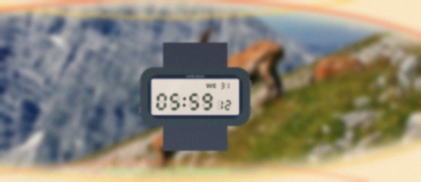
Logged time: {"hour": 5, "minute": 59, "second": 12}
